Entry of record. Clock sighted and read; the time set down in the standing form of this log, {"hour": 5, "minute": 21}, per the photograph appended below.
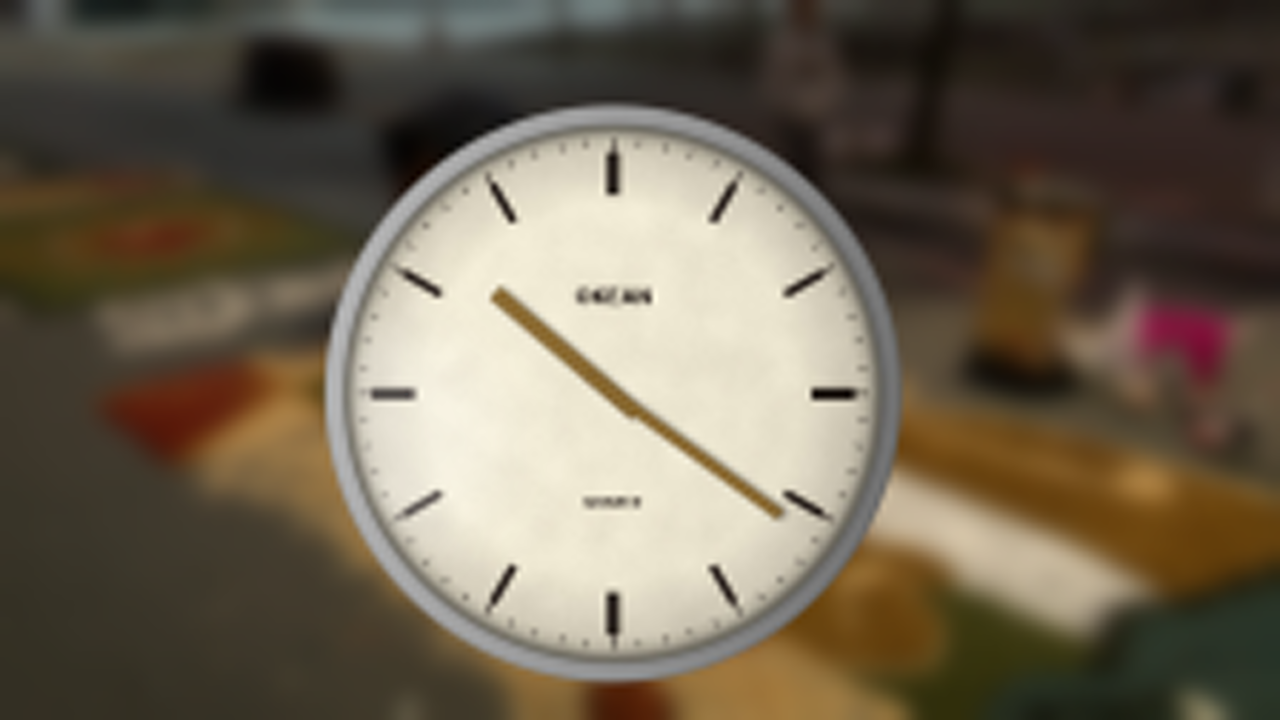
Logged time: {"hour": 10, "minute": 21}
